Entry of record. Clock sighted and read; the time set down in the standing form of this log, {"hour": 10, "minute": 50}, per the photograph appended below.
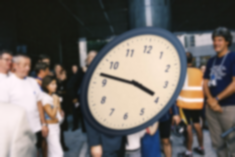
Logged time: {"hour": 3, "minute": 47}
